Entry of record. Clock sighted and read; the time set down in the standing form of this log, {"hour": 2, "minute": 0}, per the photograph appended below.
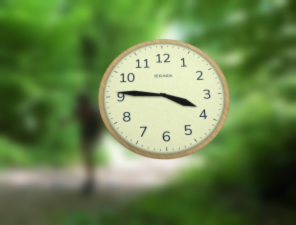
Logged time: {"hour": 3, "minute": 46}
